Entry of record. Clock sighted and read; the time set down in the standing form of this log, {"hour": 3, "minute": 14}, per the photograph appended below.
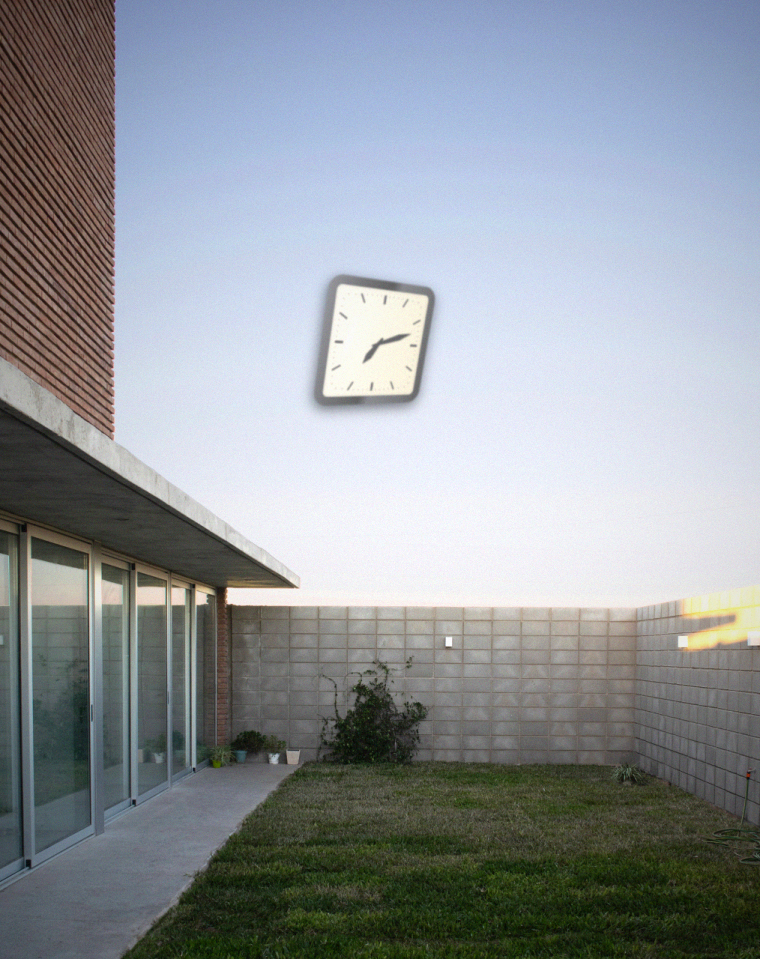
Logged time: {"hour": 7, "minute": 12}
